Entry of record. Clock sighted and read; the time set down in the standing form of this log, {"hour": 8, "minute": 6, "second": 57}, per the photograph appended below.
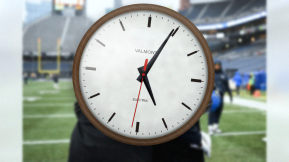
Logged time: {"hour": 5, "minute": 4, "second": 31}
